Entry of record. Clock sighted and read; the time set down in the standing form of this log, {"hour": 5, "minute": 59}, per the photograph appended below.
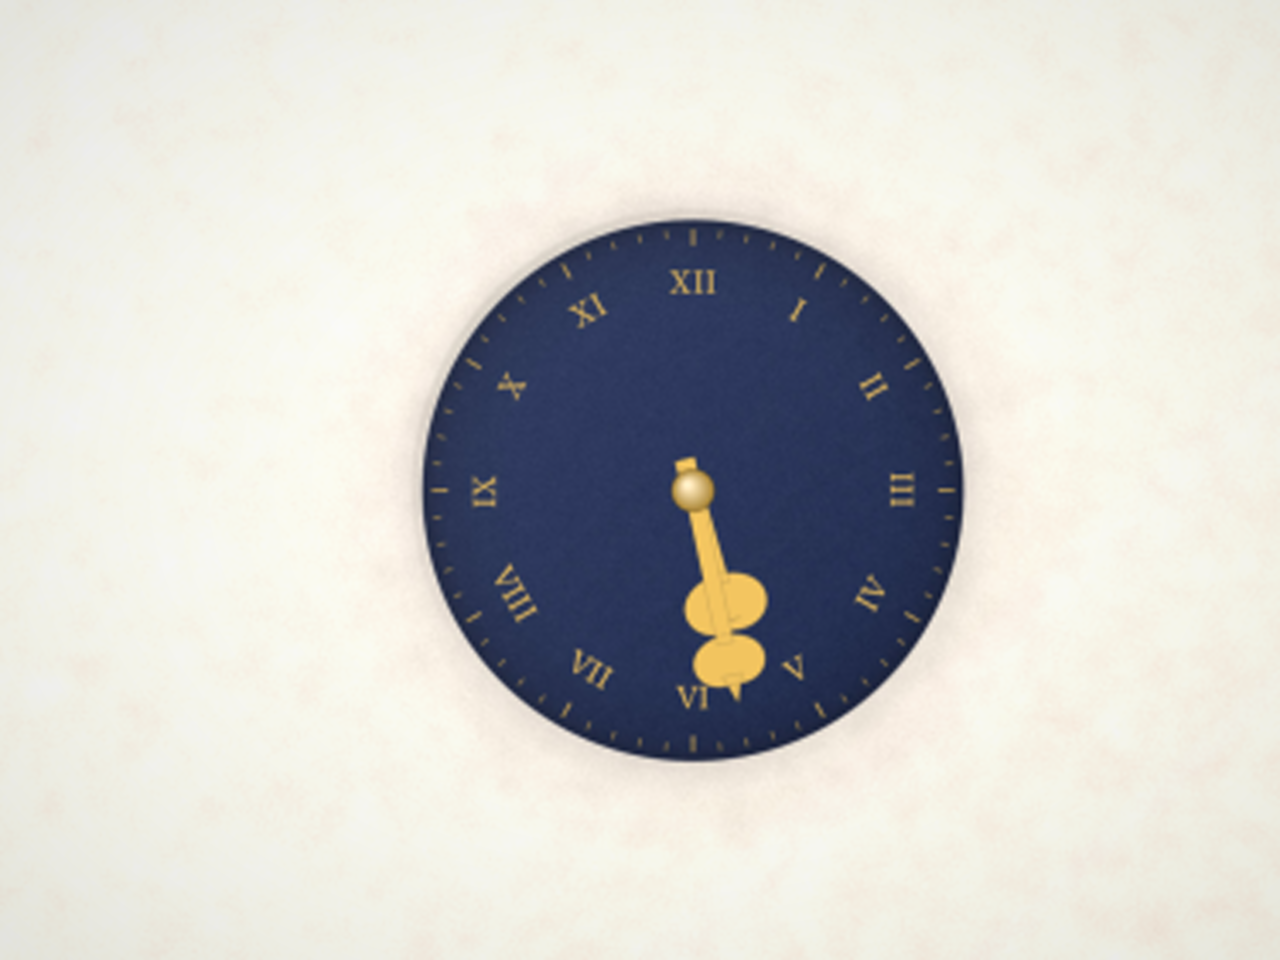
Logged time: {"hour": 5, "minute": 28}
